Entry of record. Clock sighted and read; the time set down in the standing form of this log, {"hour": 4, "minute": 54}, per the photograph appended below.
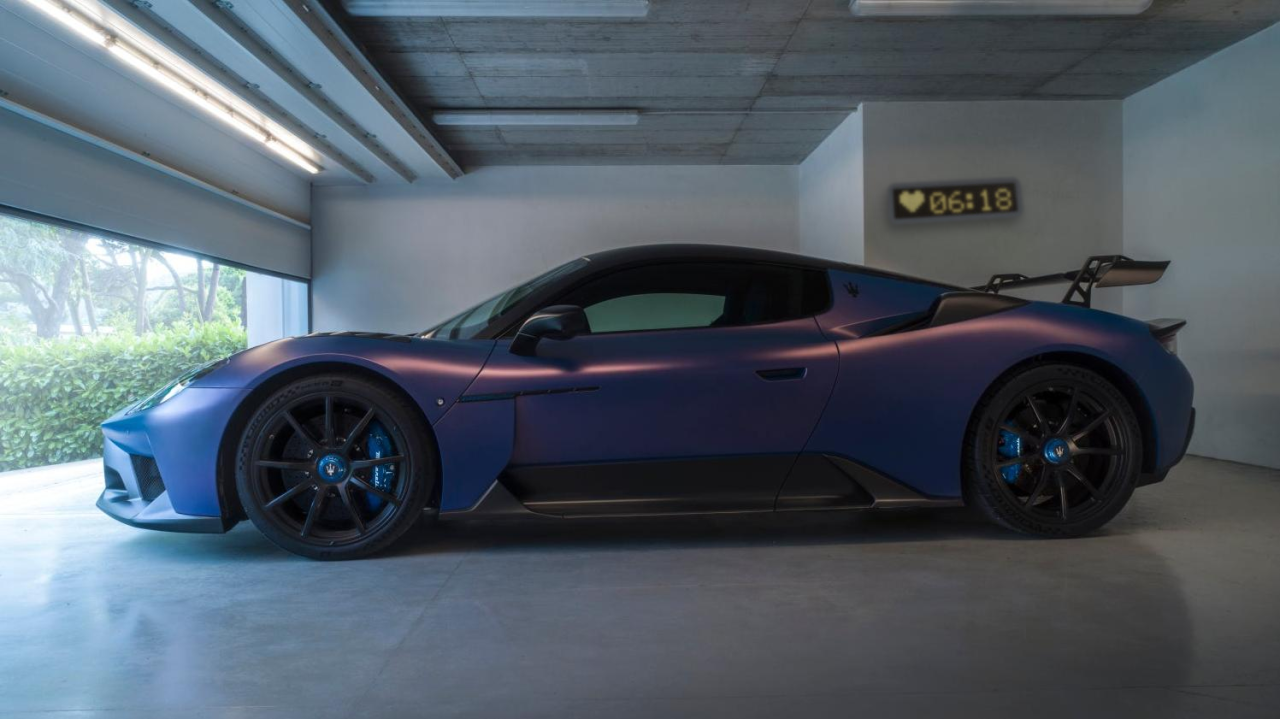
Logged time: {"hour": 6, "minute": 18}
